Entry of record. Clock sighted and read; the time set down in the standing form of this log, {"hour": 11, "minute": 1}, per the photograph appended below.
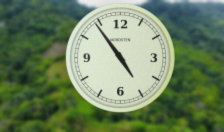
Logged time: {"hour": 4, "minute": 54}
